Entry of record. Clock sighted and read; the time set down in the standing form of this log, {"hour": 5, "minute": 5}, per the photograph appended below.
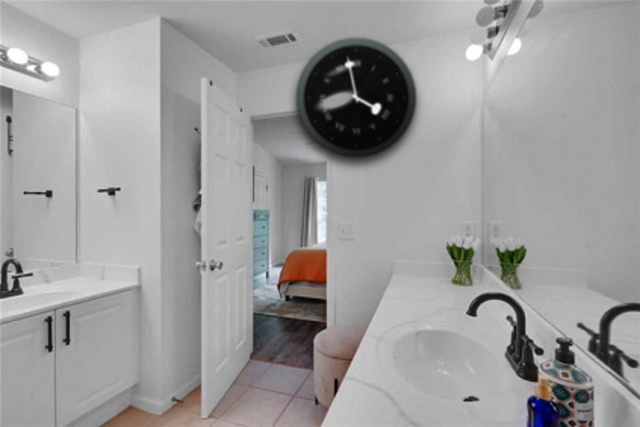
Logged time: {"hour": 3, "minute": 58}
